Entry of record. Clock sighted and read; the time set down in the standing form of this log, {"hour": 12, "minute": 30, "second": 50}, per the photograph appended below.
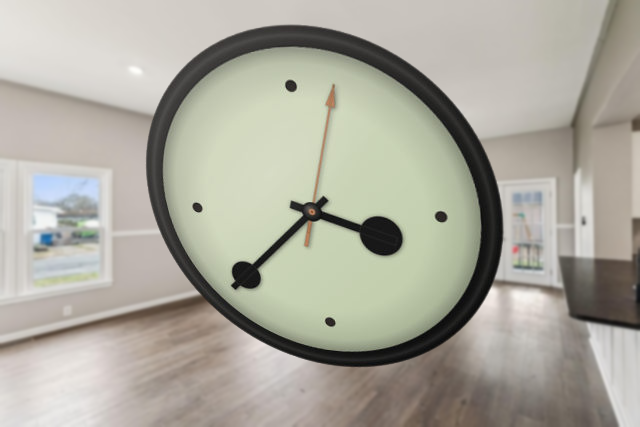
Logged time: {"hour": 3, "minute": 38, "second": 3}
